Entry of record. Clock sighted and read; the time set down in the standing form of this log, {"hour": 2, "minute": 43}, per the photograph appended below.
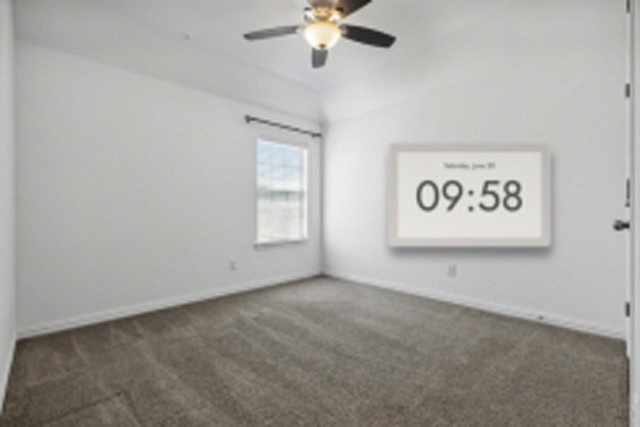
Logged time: {"hour": 9, "minute": 58}
